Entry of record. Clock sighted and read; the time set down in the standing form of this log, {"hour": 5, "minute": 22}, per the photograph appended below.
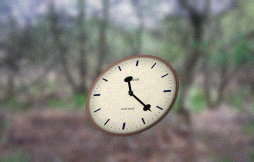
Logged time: {"hour": 11, "minute": 22}
